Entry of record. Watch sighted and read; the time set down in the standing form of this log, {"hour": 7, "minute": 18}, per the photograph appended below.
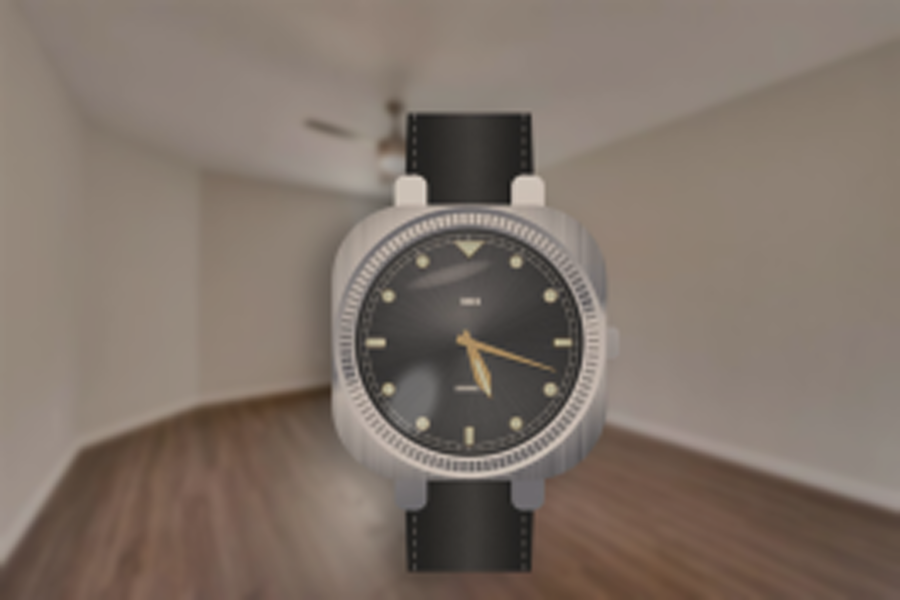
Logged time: {"hour": 5, "minute": 18}
